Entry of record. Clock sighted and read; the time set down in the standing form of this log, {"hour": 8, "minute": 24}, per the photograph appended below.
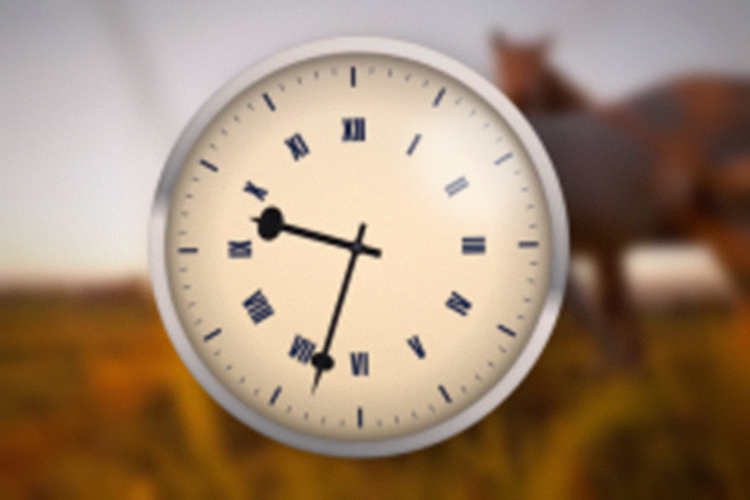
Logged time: {"hour": 9, "minute": 33}
